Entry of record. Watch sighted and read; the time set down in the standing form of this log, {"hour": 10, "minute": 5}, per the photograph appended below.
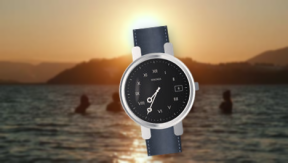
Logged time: {"hour": 7, "minute": 35}
